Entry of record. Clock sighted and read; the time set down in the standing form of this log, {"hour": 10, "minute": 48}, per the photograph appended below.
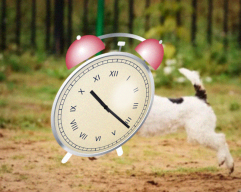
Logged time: {"hour": 10, "minute": 21}
